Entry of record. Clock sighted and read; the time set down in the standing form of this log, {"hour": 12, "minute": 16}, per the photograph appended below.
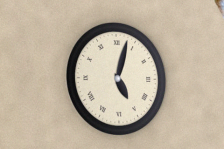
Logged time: {"hour": 5, "minute": 3}
